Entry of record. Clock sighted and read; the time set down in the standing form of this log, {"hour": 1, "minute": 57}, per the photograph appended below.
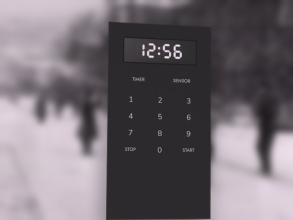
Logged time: {"hour": 12, "minute": 56}
